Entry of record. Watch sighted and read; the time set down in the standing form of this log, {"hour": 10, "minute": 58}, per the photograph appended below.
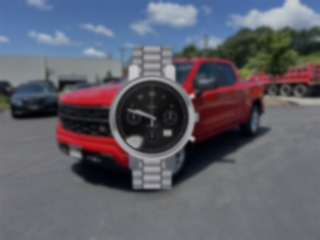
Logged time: {"hour": 9, "minute": 48}
